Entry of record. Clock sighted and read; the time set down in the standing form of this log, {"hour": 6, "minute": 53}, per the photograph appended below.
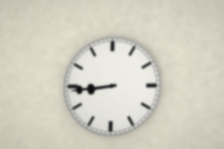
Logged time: {"hour": 8, "minute": 44}
